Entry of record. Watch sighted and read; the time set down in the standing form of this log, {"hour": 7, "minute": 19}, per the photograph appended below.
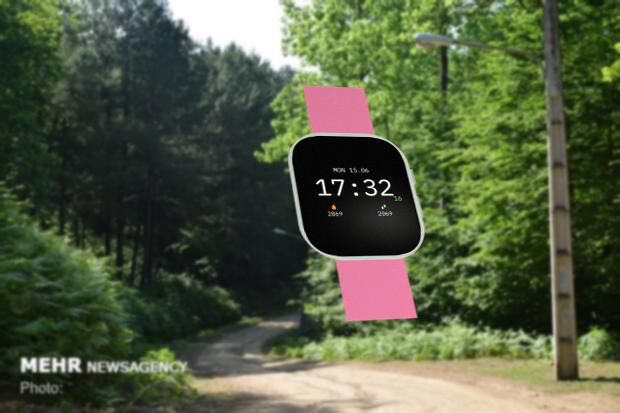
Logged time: {"hour": 17, "minute": 32}
